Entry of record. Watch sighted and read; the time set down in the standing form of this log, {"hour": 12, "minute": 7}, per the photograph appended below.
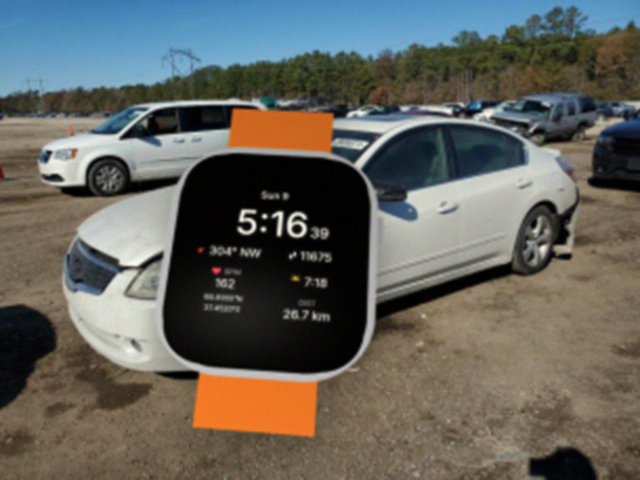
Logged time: {"hour": 5, "minute": 16}
